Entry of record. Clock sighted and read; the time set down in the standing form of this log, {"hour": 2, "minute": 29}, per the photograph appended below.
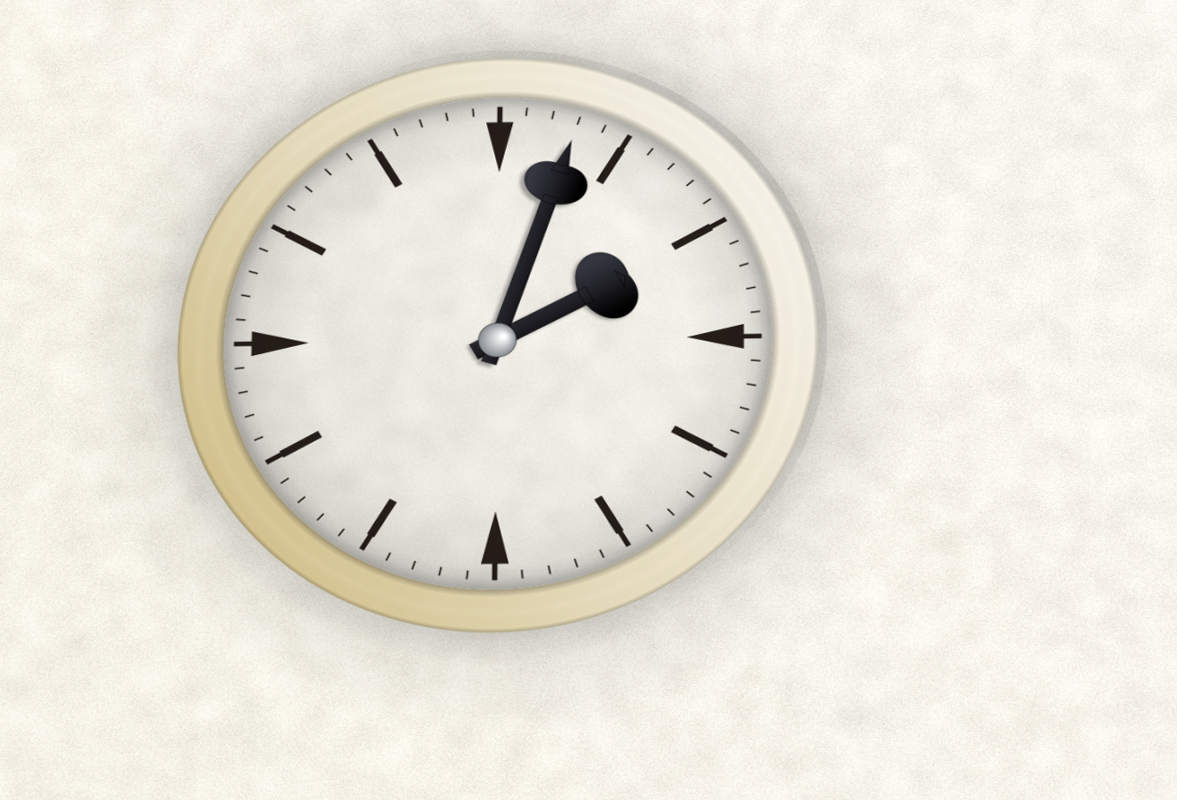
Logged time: {"hour": 2, "minute": 3}
